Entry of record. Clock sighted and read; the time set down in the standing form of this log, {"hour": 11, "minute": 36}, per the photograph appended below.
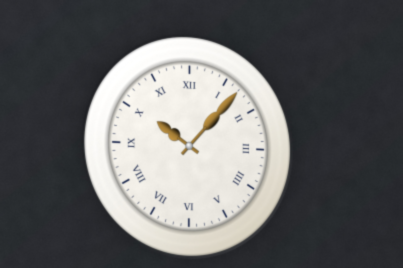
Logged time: {"hour": 10, "minute": 7}
